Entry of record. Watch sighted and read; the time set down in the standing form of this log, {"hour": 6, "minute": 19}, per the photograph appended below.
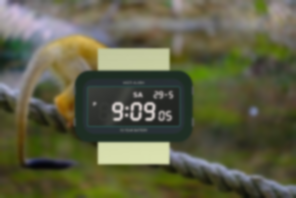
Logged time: {"hour": 9, "minute": 9}
